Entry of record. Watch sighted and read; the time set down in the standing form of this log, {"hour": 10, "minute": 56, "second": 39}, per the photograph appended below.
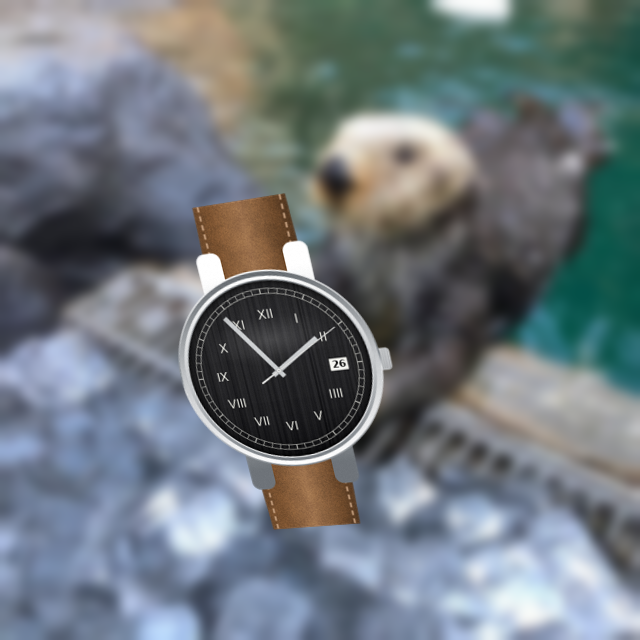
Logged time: {"hour": 1, "minute": 54, "second": 10}
